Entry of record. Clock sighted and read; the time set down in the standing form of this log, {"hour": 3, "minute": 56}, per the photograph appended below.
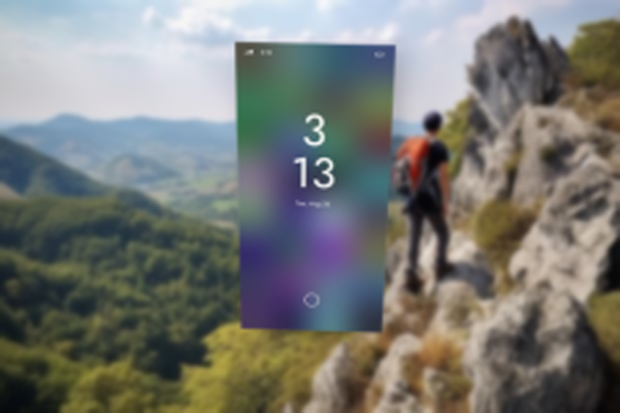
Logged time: {"hour": 3, "minute": 13}
